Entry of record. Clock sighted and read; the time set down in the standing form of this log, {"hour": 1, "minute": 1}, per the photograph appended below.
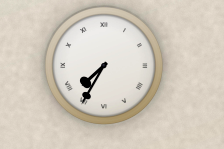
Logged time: {"hour": 7, "minute": 35}
